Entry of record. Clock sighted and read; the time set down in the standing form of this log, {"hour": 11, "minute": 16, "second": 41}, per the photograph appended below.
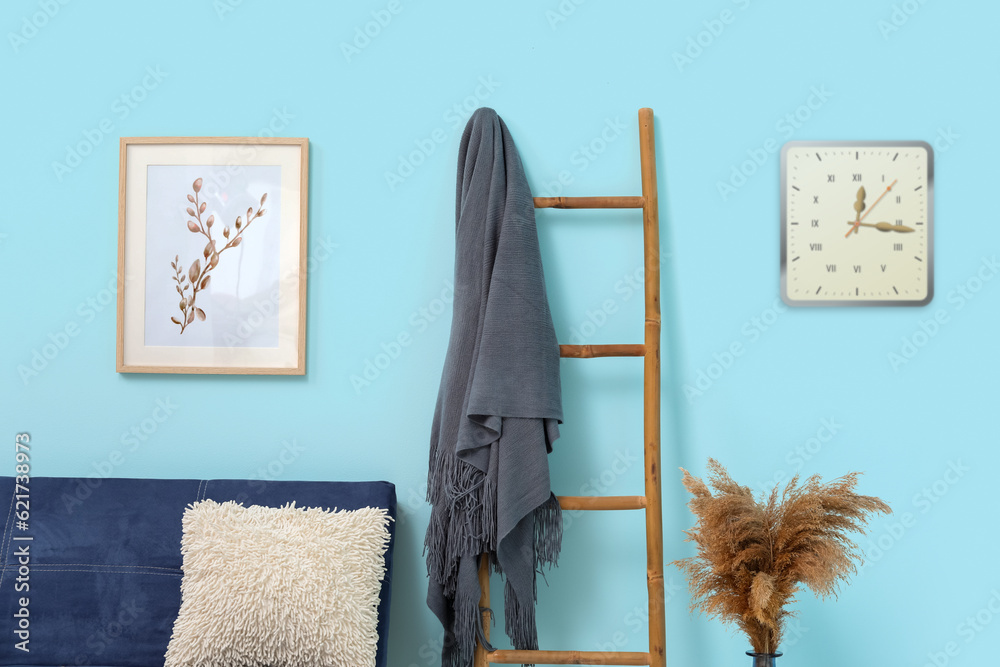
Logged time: {"hour": 12, "minute": 16, "second": 7}
